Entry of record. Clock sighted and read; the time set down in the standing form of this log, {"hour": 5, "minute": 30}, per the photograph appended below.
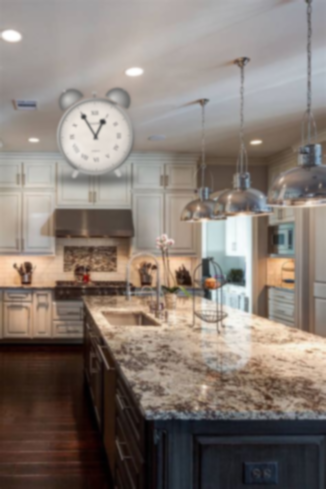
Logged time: {"hour": 12, "minute": 55}
